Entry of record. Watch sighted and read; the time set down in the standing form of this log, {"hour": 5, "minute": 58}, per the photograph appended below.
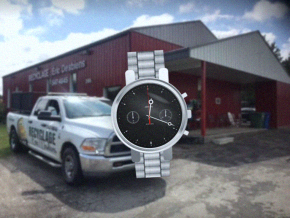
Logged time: {"hour": 12, "minute": 19}
